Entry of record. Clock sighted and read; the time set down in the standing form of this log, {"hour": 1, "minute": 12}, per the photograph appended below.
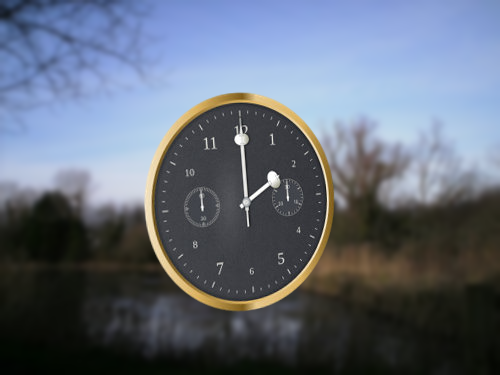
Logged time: {"hour": 2, "minute": 0}
